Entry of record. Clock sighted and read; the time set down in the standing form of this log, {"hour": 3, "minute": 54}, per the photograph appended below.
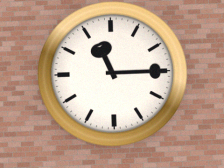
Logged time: {"hour": 11, "minute": 15}
